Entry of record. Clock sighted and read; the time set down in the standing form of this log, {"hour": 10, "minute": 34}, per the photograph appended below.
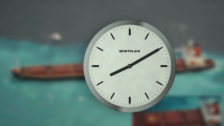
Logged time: {"hour": 8, "minute": 10}
